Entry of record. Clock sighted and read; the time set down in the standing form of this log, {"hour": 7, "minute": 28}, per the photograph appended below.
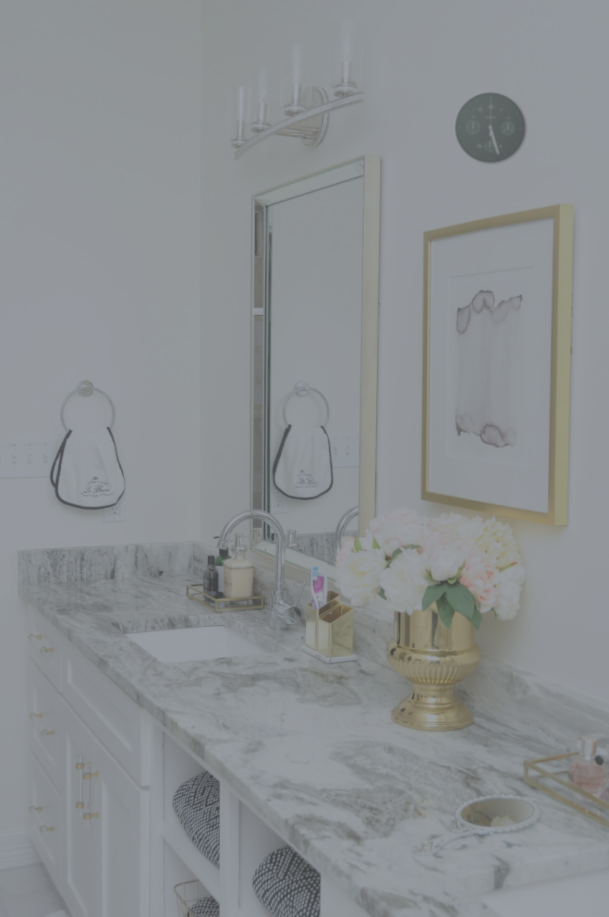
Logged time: {"hour": 5, "minute": 27}
